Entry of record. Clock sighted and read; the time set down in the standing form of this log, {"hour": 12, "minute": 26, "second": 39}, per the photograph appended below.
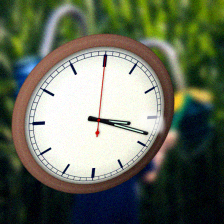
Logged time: {"hour": 3, "minute": 18, "second": 0}
